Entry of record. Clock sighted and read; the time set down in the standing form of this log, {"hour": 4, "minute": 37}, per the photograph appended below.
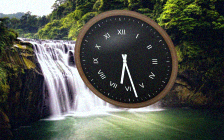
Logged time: {"hour": 6, "minute": 28}
